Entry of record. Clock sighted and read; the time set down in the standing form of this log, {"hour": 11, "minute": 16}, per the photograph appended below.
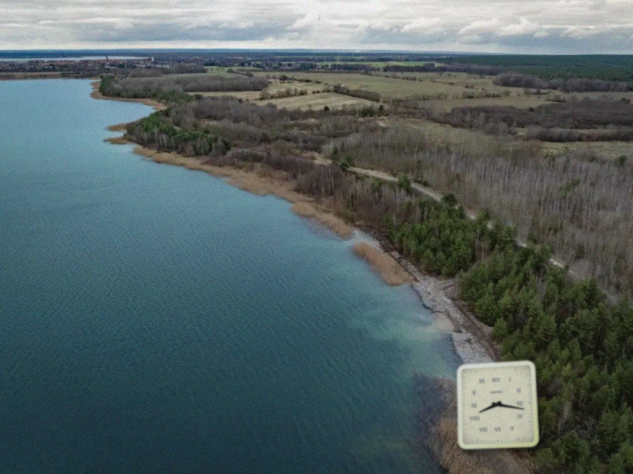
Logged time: {"hour": 8, "minute": 17}
